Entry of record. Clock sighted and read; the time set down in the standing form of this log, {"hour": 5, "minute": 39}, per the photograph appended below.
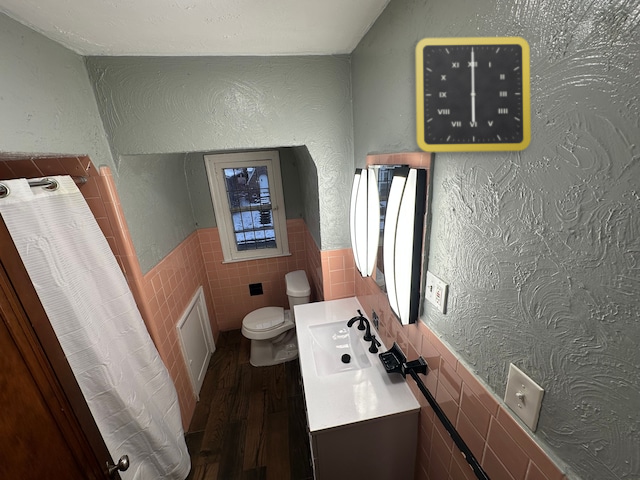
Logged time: {"hour": 6, "minute": 0}
